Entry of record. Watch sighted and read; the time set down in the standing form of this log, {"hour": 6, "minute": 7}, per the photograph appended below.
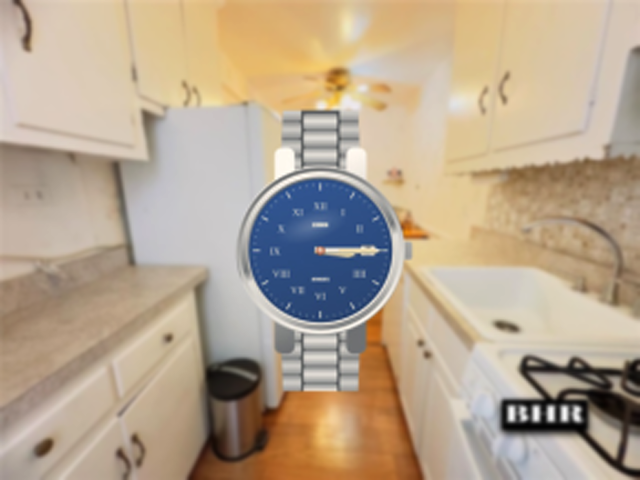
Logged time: {"hour": 3, "minute": 15}
